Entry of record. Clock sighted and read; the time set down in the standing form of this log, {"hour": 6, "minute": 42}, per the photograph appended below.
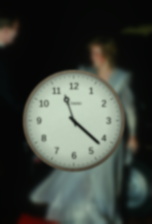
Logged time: {"hour": 11, "minute": 22}
